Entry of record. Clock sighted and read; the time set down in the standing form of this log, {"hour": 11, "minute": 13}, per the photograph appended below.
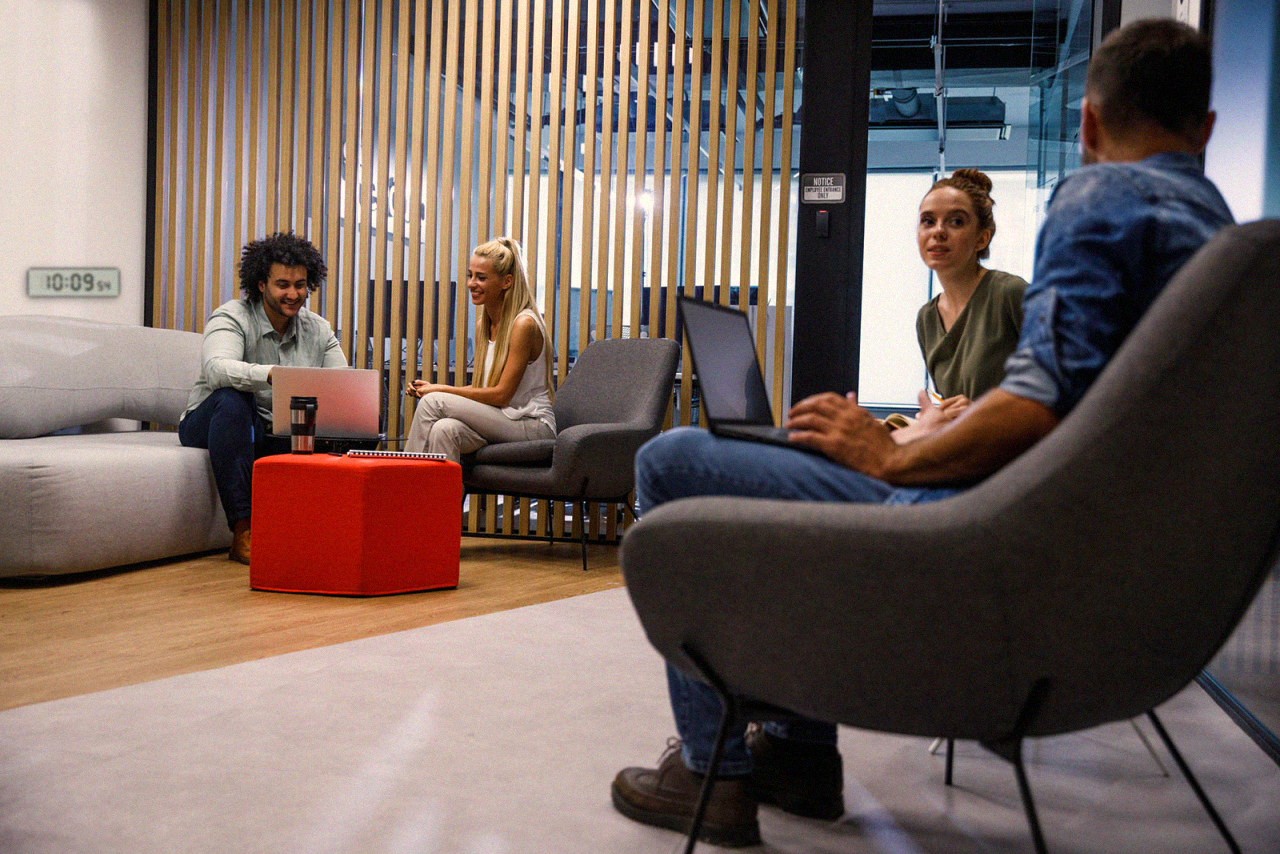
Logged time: {"hour": 10, "minute": 9}
